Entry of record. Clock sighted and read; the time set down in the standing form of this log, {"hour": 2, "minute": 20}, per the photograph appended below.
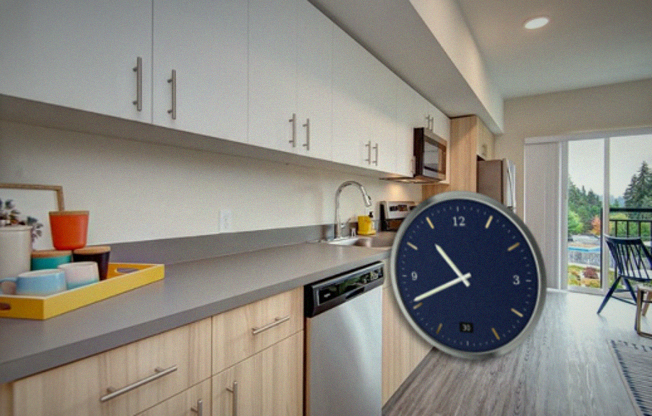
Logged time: {"hour": 10, "minute": 41}
